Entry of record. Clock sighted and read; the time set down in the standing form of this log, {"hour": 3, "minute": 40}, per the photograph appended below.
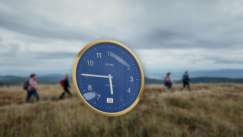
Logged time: {"hour": 5, "minute": 45}
